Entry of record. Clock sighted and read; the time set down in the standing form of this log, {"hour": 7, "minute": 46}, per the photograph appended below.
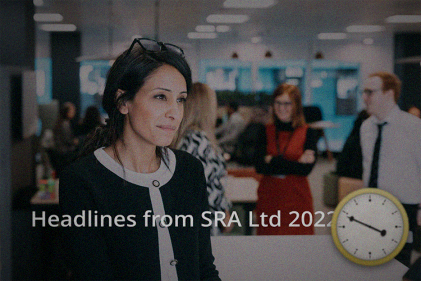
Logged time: {"hour": 3, "minute": 49}
